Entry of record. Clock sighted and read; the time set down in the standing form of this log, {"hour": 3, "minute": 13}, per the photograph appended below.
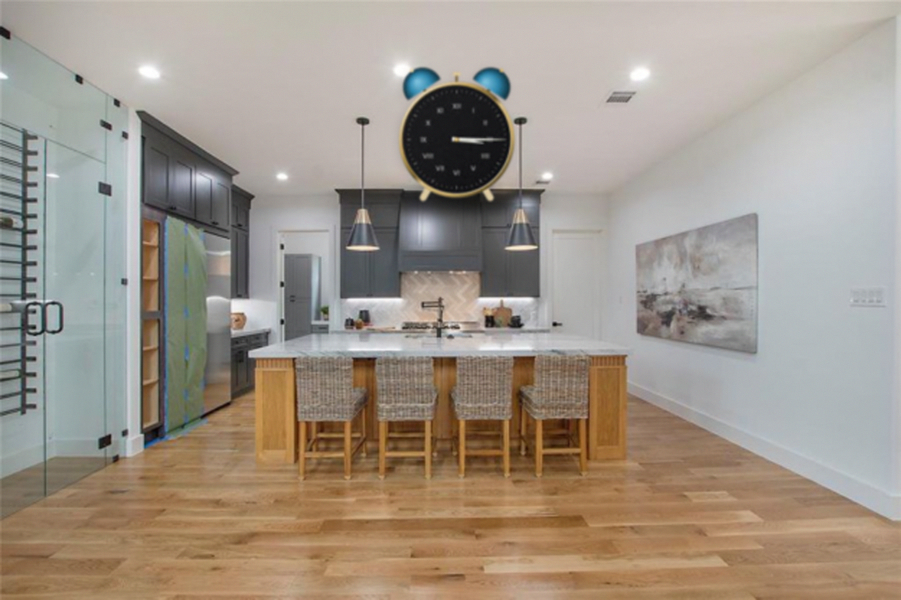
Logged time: {"hour": 3, "minute": 15}
